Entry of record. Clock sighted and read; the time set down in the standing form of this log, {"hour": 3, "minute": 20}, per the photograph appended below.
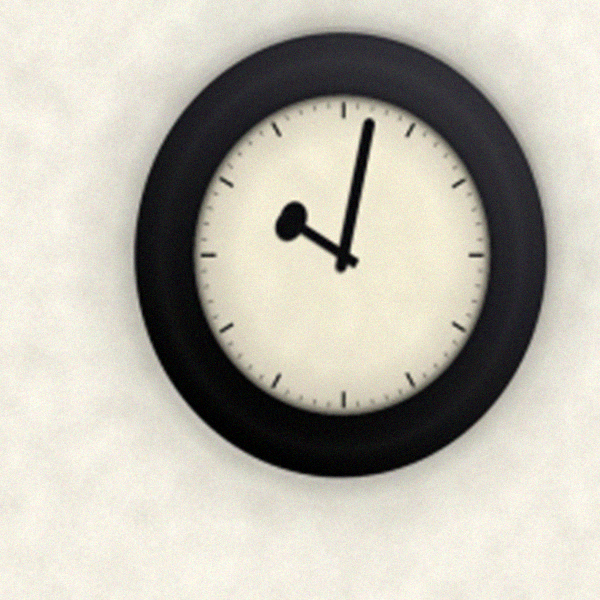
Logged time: {"hour": 10, "minute": 2}
